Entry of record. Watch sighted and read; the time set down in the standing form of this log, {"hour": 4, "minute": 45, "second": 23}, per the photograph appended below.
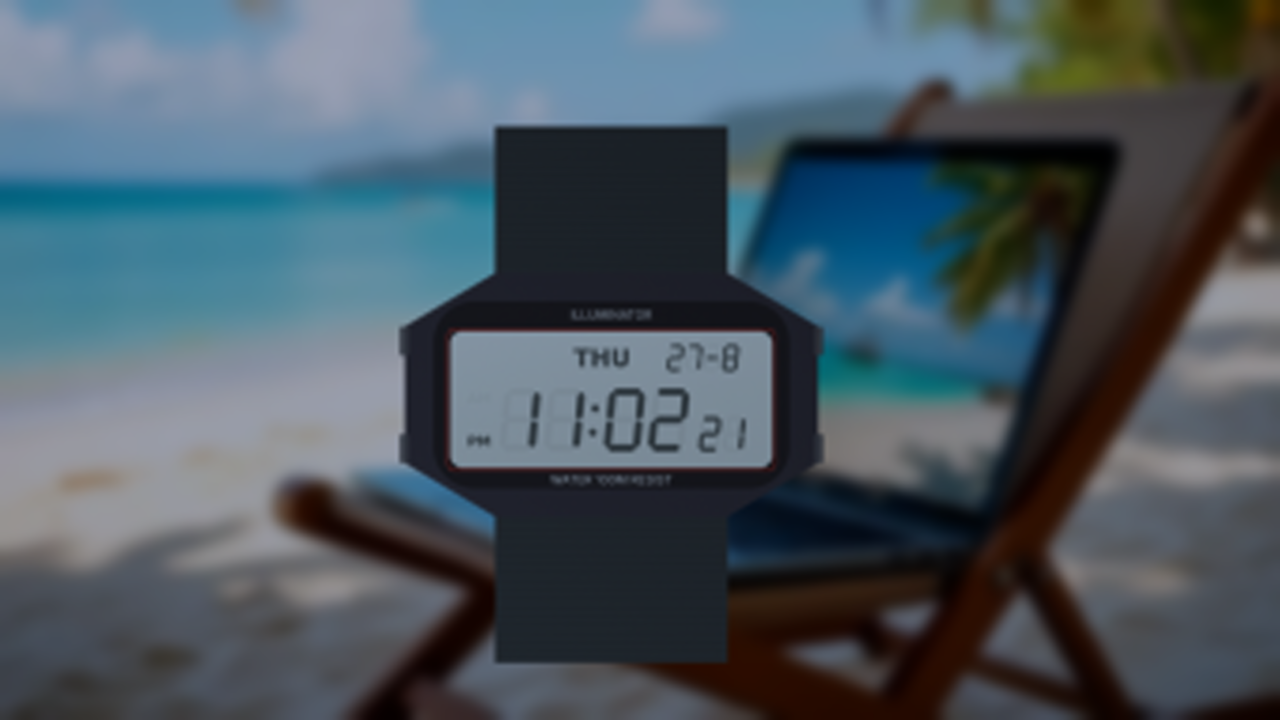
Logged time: {"hour": 11, "minute": 2, "second": 21}
